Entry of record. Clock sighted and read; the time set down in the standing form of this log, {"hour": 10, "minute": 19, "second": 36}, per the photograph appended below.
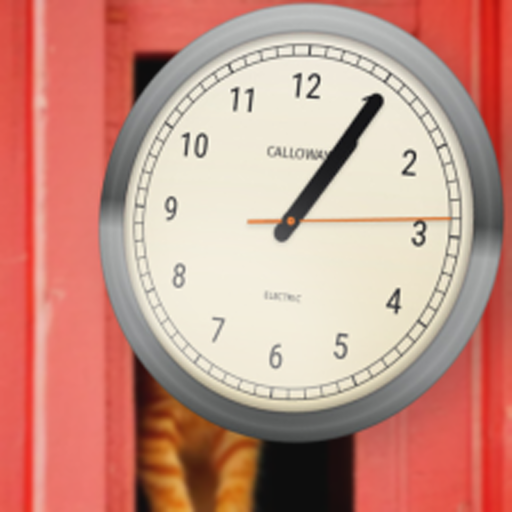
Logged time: {"hour": 1, "minute": 5, "second": 14}
